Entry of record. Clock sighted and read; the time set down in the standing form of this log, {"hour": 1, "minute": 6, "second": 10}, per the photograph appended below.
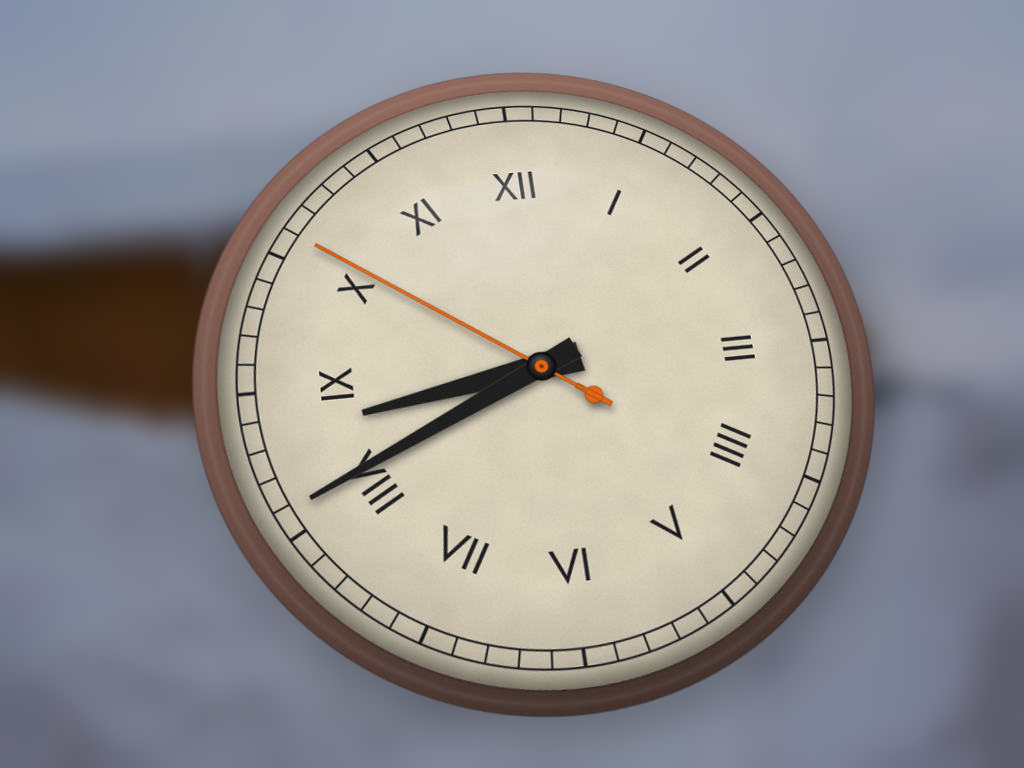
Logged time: {"hour": 8, "minute": 40, "second": 51}
